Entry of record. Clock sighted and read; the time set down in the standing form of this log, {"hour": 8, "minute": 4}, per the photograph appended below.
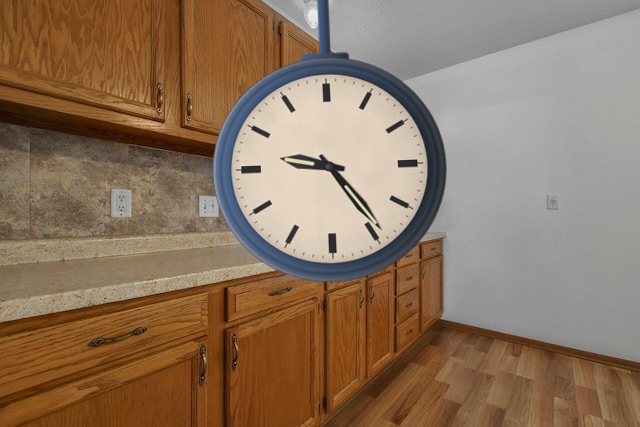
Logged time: {"hour": 9, "minute": 24}
